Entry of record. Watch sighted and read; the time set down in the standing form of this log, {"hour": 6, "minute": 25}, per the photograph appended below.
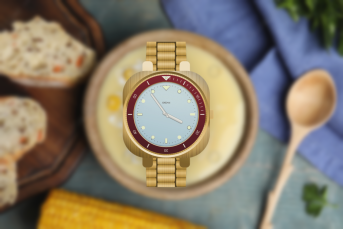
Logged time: {"hour": 3, "minute": 54}
